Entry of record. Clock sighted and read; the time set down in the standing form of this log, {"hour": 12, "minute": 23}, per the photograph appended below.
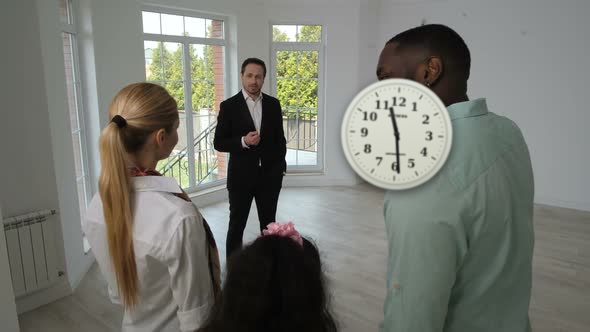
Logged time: {"hour": 11, "minute": 29}
